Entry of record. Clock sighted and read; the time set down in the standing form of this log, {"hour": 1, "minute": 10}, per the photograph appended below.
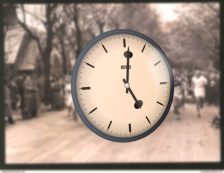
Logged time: {"hour": 5, "minute": 1}
